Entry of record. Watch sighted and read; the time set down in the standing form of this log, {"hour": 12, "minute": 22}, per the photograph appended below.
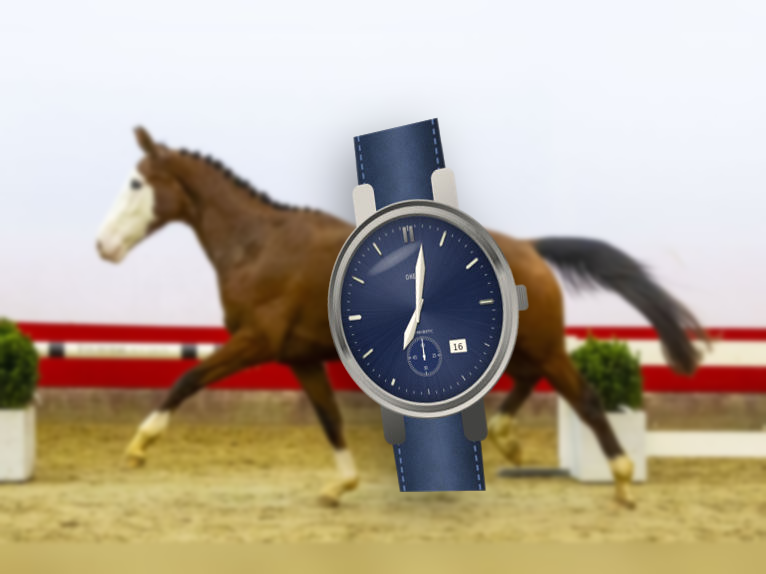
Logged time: {"hour": 7, "minute": 2}
